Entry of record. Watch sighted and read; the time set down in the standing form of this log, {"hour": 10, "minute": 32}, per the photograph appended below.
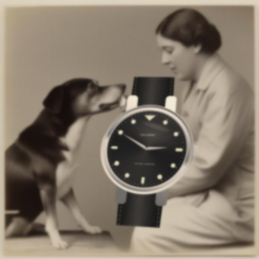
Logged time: {"hour": 2, "minute": 50}
